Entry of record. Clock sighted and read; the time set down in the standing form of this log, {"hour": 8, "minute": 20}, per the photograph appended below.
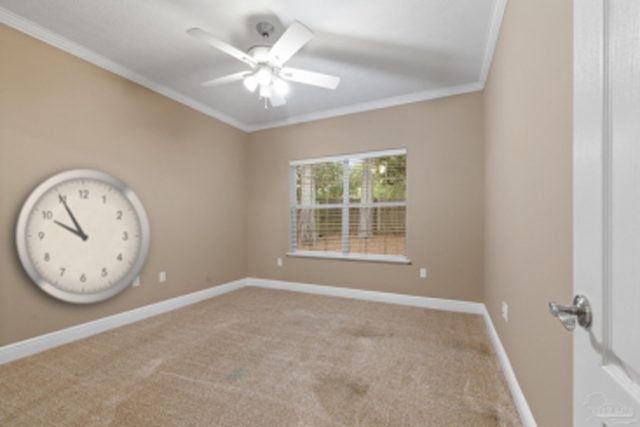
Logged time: {"hour": 9, "minute": 55}
